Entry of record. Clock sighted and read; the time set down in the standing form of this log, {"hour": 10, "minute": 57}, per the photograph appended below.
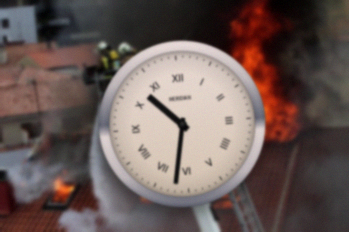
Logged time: {"hour": 10, "minute": 32}
